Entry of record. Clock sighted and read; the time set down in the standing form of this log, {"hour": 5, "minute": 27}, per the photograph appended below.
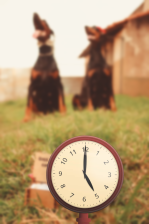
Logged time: {"hour": 5, "minute": 0}
